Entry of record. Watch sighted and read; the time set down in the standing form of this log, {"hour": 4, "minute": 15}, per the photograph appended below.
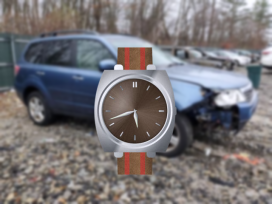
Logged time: {"hour": 5, "minute": 42}
